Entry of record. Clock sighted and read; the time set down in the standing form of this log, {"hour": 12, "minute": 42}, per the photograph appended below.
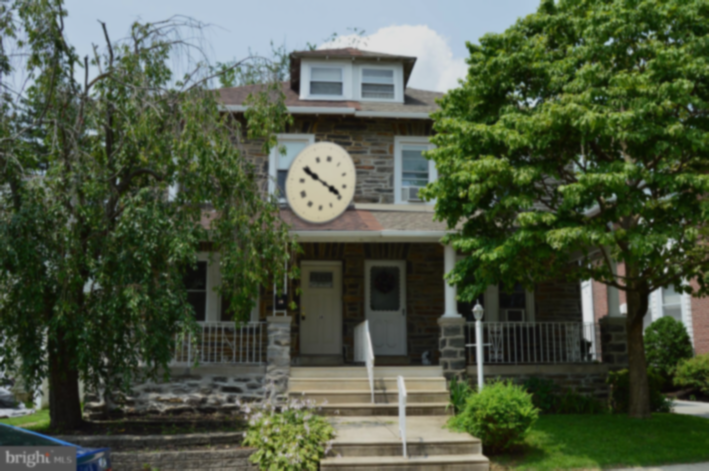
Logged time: {"hour": 3, "minute": 49}
